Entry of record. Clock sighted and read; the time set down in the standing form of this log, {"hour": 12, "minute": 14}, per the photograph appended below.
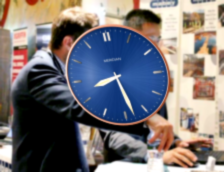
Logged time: {"hour": 8, "minute": 28}
